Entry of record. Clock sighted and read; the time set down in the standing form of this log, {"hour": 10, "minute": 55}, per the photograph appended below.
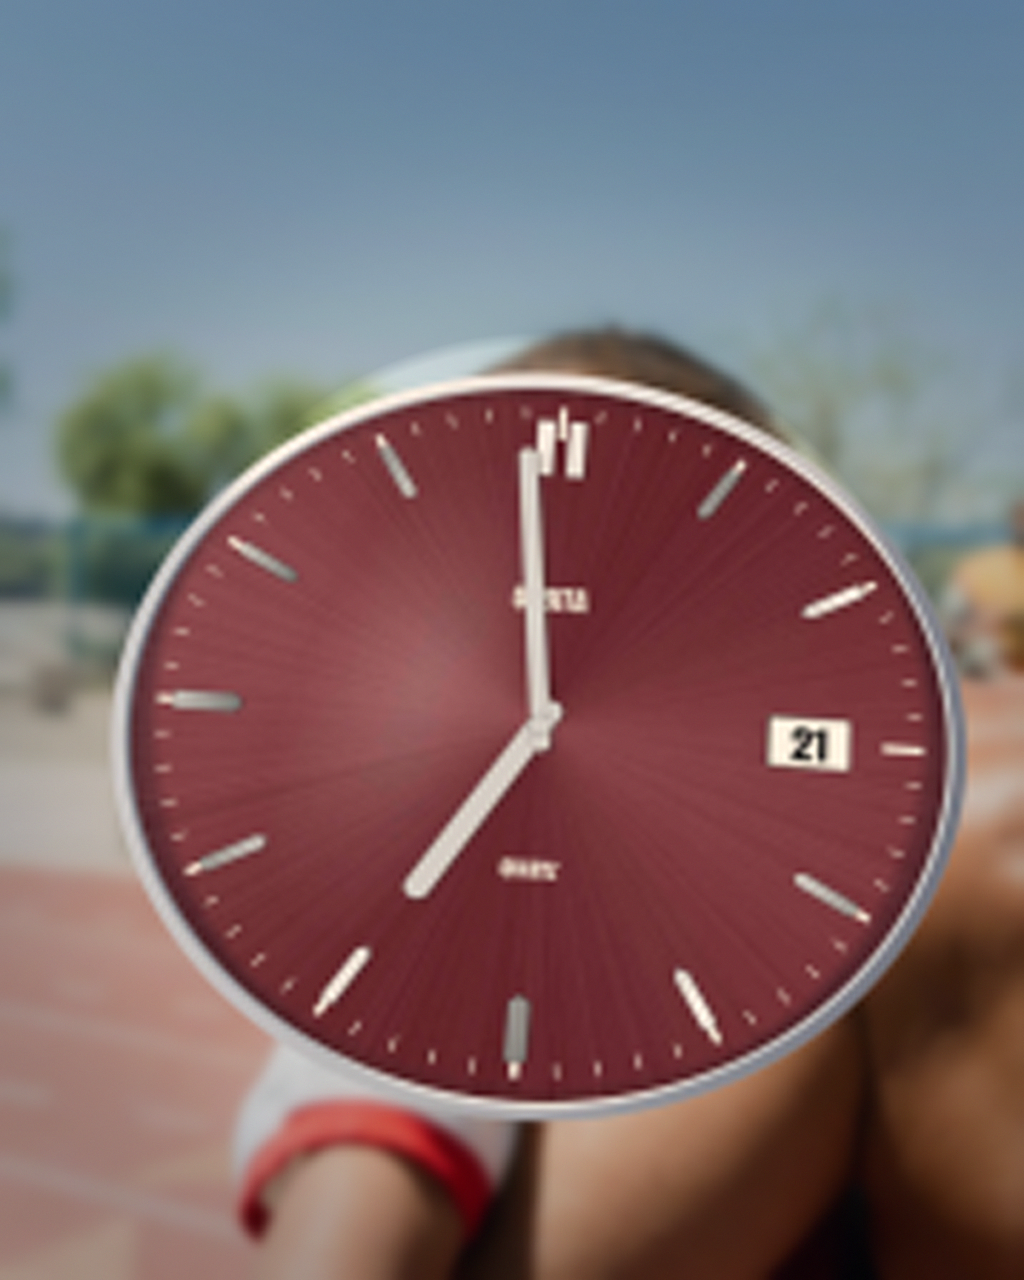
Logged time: {"hour": 6, "minute": 59}
